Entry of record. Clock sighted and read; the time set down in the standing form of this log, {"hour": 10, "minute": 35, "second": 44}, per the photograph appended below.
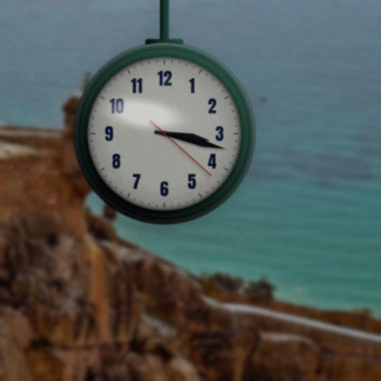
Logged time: {"hour": 3, "minute": 17, "second": 22}
